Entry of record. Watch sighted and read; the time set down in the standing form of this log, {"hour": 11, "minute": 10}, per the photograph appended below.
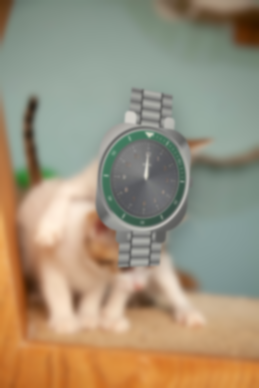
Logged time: {"hour": 12, "minute": 0}
